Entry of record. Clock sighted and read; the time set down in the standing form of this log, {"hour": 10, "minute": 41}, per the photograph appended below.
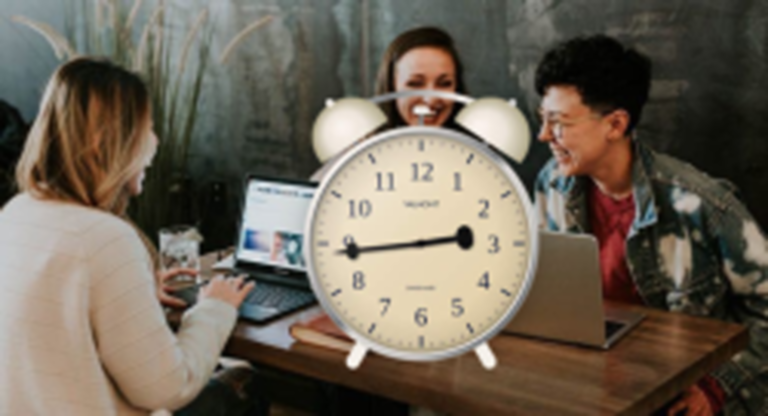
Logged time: {"hour": 2, "minute": 44}
